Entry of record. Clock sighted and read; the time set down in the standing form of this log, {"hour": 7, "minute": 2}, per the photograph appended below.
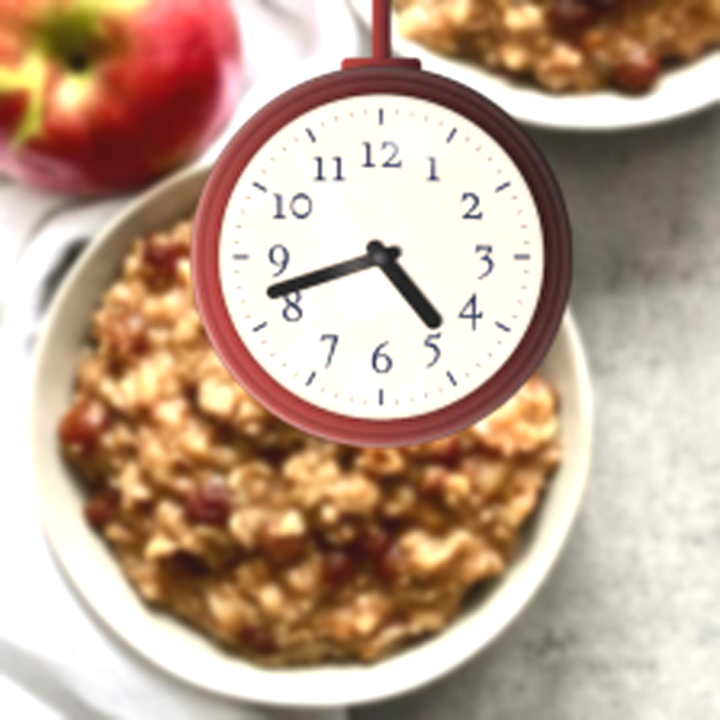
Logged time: {"hour": 4, "minute": 42}
